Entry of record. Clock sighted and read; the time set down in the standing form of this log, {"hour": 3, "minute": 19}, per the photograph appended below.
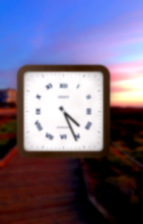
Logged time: {"hour": 4, "minute": 26}
